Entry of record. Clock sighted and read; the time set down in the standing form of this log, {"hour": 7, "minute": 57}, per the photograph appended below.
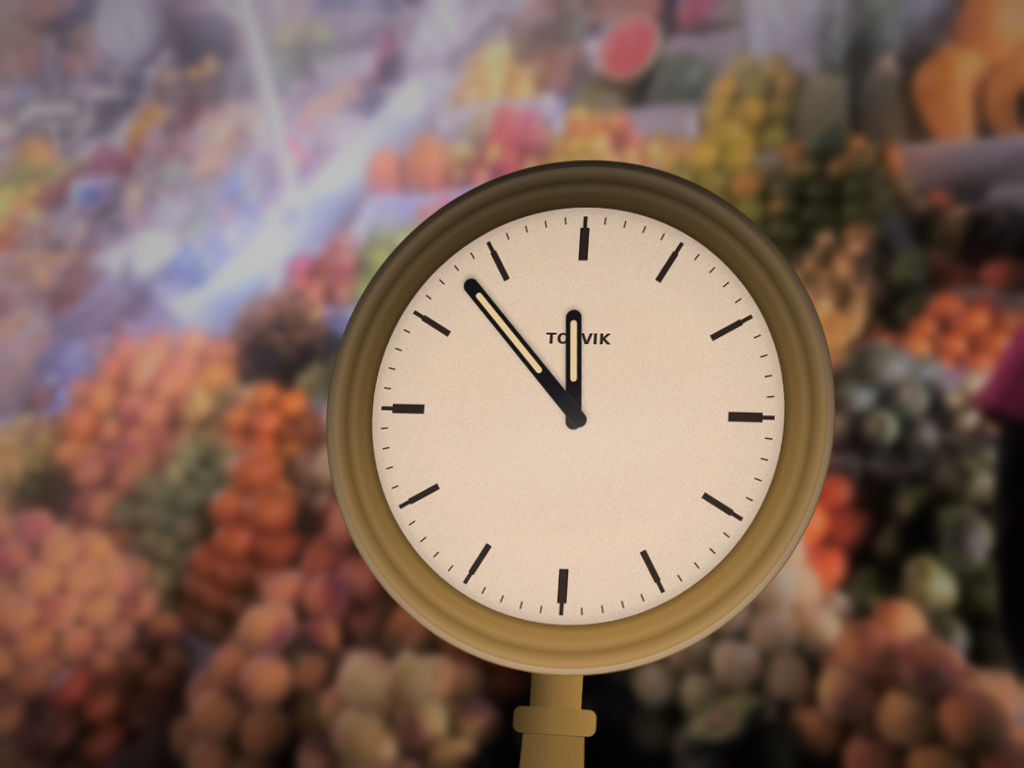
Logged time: {"hour": 11, "minute": 53}
